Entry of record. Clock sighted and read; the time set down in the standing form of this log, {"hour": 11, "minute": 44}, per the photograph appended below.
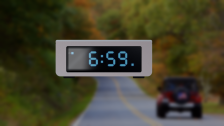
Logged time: {"hour": 6, "minute": 59}
